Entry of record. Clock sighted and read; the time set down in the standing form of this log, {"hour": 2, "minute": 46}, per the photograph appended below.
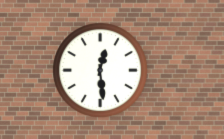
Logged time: {"hour": 12, "minute": 29}
